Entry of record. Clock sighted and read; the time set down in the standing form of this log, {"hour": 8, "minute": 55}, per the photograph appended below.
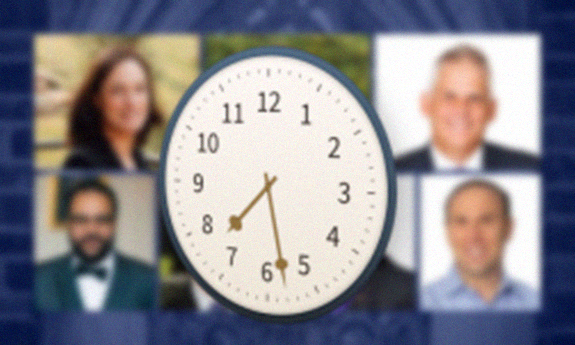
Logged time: {"hour": 7, "minute": 28}
